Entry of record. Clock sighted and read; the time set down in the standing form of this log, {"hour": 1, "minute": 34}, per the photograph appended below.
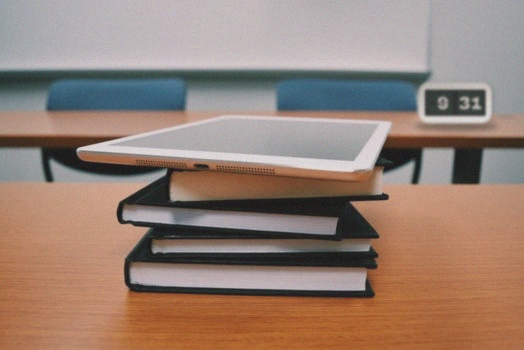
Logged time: {"hour": 9, "minute": 31}
